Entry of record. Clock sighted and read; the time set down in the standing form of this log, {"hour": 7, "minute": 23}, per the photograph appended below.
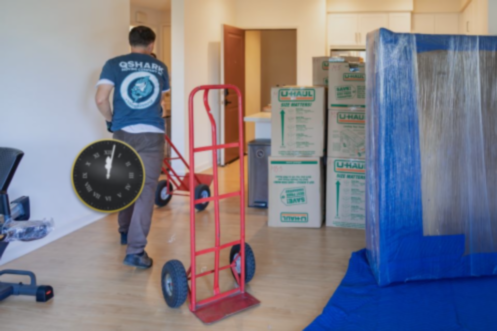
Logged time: {"hour": 12, "minute": 2}
